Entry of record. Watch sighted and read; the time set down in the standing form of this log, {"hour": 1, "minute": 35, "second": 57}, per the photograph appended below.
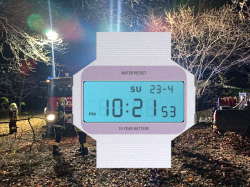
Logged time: {"hour": 10, "minute": 21, "second": 53}
